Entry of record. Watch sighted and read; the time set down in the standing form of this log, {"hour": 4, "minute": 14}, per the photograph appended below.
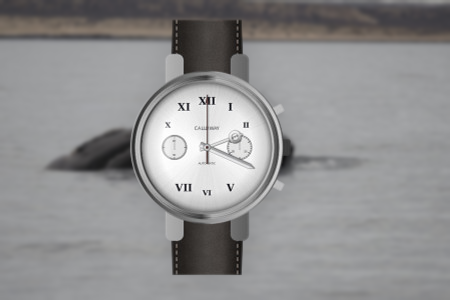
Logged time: {"hour": 2, "minute": 19}
